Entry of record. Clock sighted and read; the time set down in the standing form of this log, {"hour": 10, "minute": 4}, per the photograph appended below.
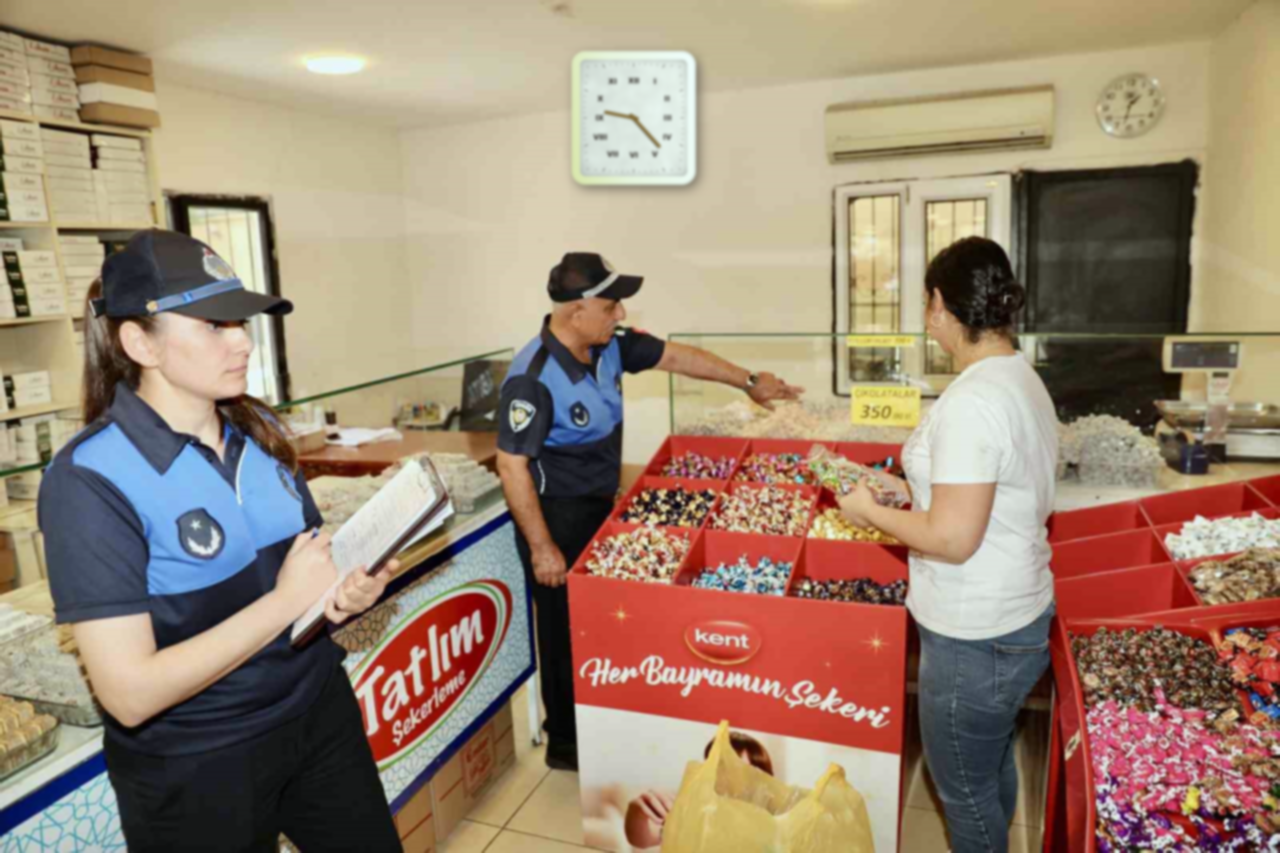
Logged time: {"hour": 9, "minute": 23}
